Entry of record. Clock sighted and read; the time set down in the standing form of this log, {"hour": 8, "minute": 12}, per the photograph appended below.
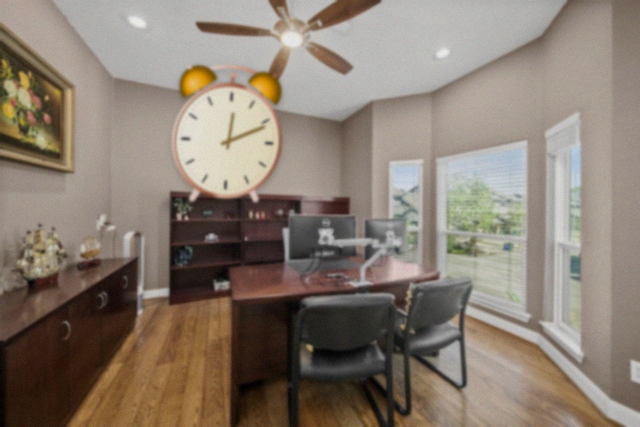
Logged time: {"hour": 12, "minute": 11}
